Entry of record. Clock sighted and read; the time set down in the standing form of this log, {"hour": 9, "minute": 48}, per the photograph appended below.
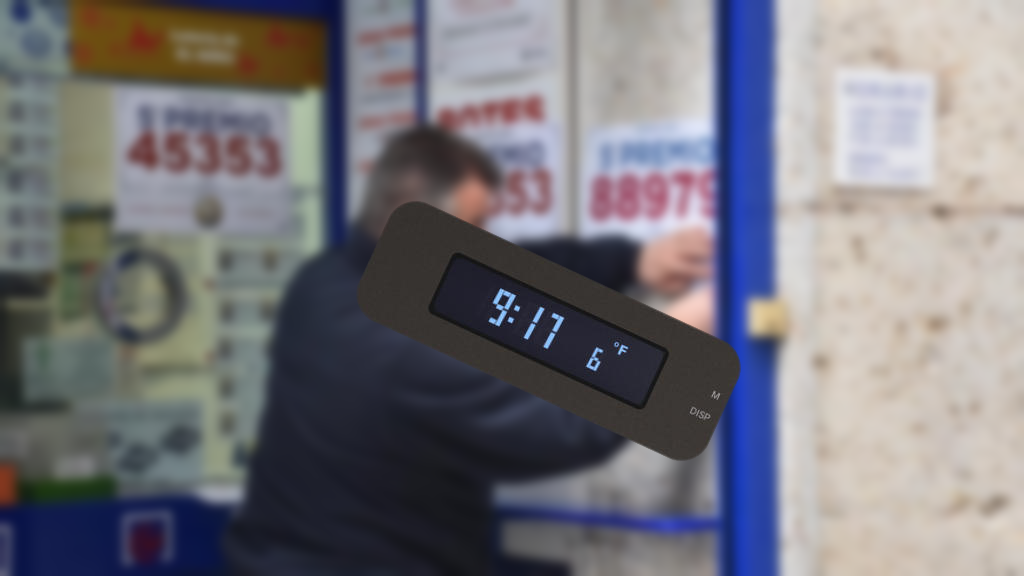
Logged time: {"hour": 9, "minute": 17}
